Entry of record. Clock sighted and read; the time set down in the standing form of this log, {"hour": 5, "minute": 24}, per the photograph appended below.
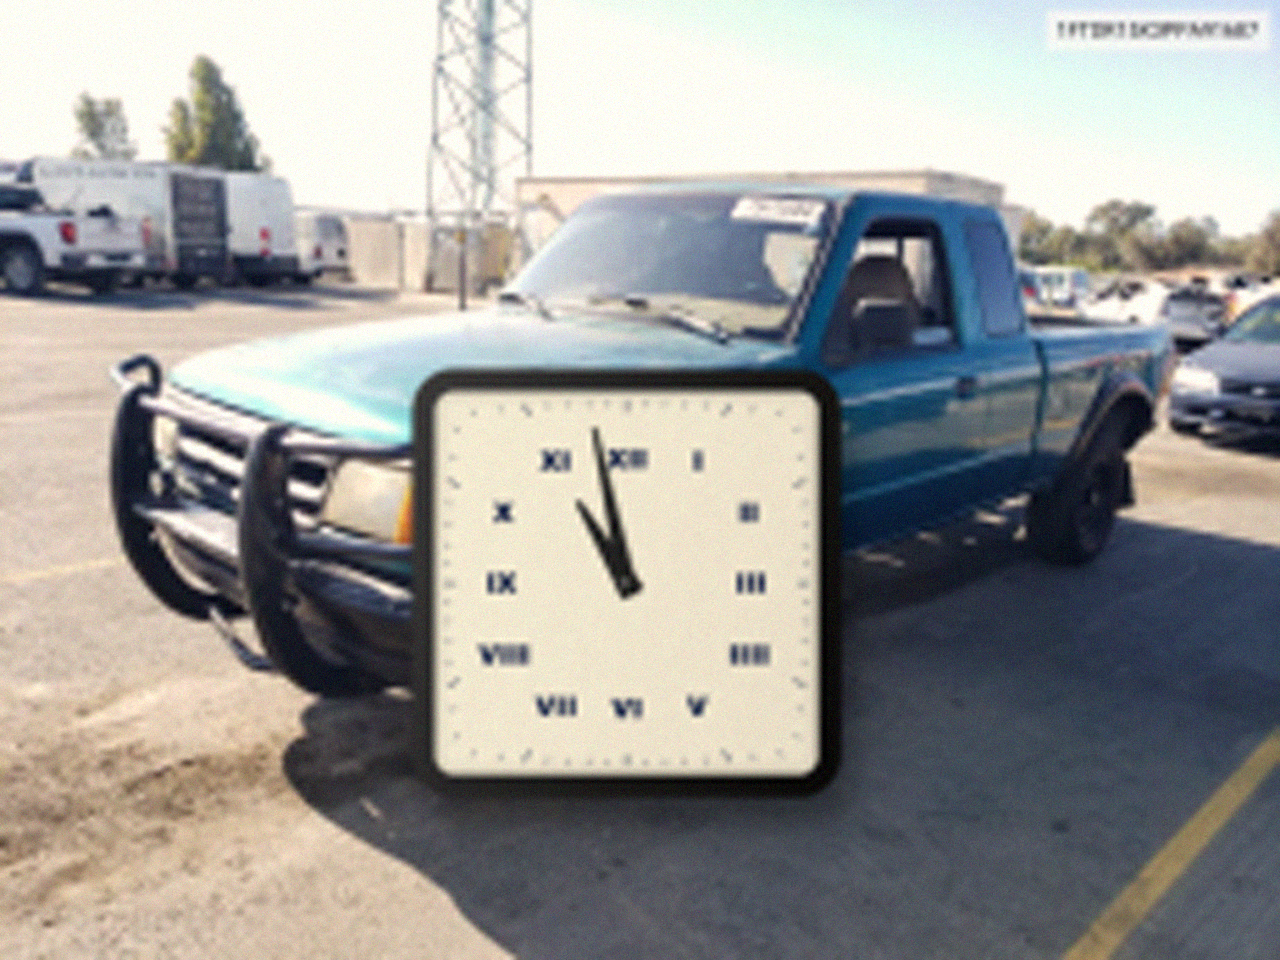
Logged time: {"hour": 10, "minute": 58}
